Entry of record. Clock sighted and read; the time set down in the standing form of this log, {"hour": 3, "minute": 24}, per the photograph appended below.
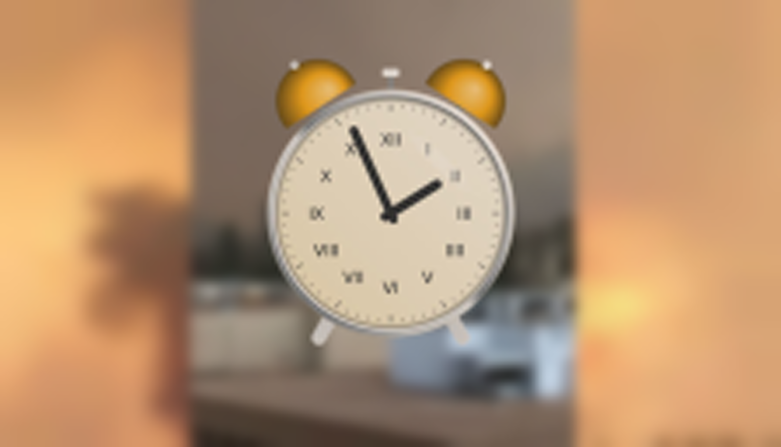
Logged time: {"hour": 1, "minute": 56}
